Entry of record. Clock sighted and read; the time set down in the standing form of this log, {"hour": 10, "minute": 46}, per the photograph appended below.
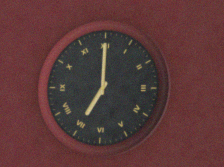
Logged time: {"hour": 7, "minute": 0}
